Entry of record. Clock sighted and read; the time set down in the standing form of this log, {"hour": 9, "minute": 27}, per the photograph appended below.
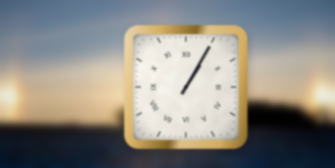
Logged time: {"hour": 1, "minute": 5}
